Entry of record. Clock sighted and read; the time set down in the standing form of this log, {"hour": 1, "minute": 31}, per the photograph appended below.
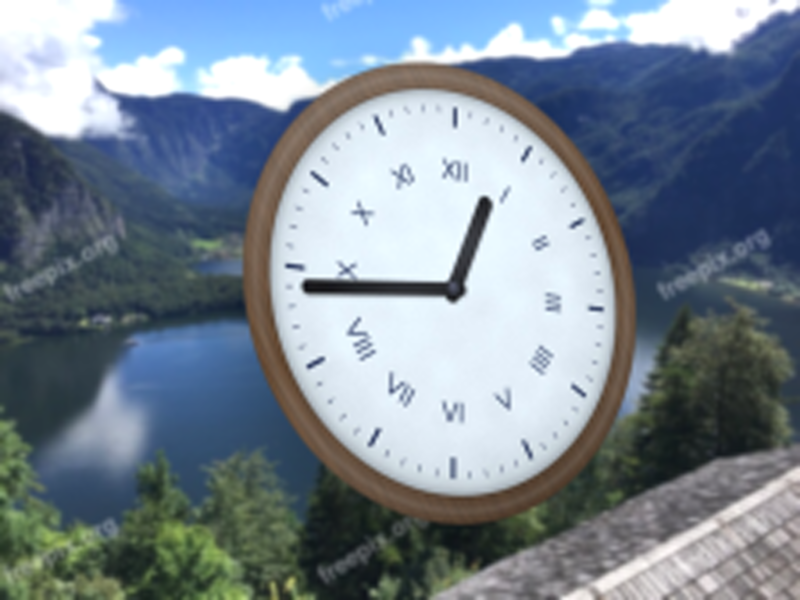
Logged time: {"hour": 12, "minute": 44}
